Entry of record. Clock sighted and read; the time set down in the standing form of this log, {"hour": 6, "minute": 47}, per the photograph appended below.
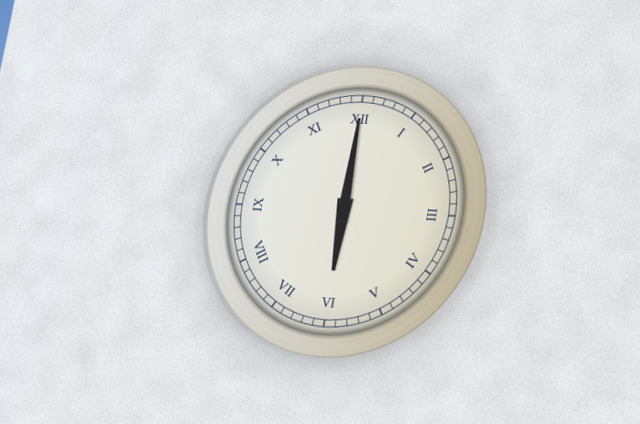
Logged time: {"hour": 6, "minute": 0}
